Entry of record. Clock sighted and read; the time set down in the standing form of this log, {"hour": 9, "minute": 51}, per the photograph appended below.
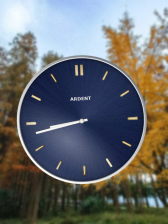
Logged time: {"hour": 8, "minute": 43}
